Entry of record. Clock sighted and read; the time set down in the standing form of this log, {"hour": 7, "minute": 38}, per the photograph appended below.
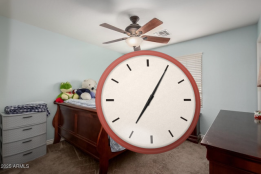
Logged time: {"hour": 7, "minute": 5}
